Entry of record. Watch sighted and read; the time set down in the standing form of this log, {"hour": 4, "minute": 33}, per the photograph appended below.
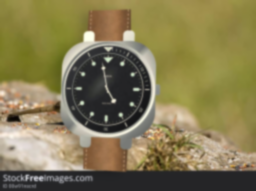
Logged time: {"hour": 4, "minute": 58}
